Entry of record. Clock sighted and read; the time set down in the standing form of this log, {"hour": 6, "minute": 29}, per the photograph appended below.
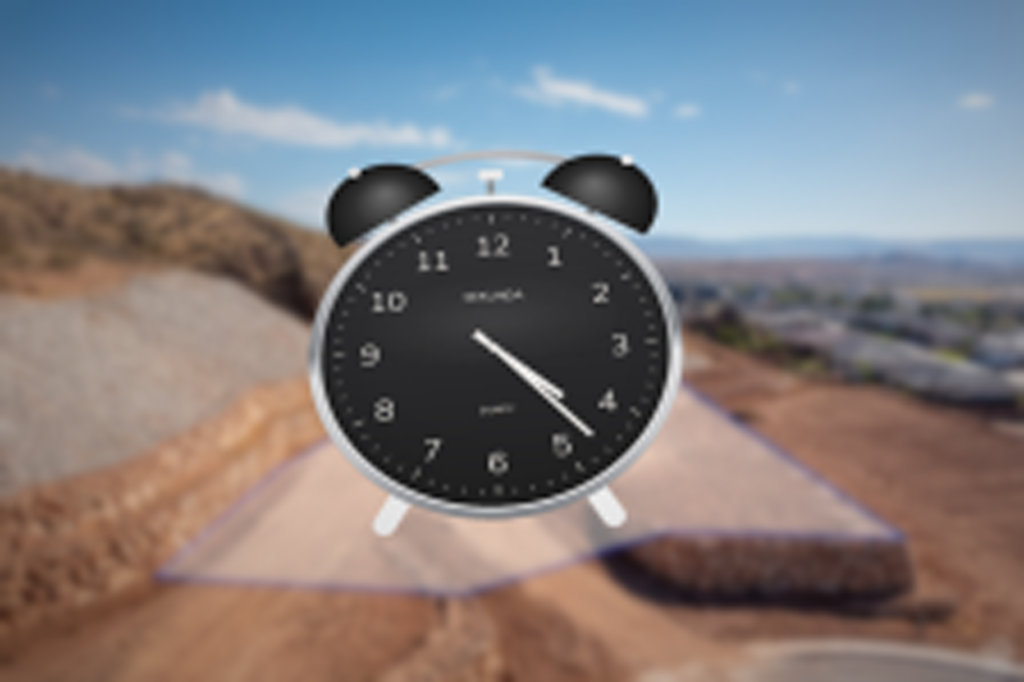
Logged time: {"hour": 4, "minute": 23}
